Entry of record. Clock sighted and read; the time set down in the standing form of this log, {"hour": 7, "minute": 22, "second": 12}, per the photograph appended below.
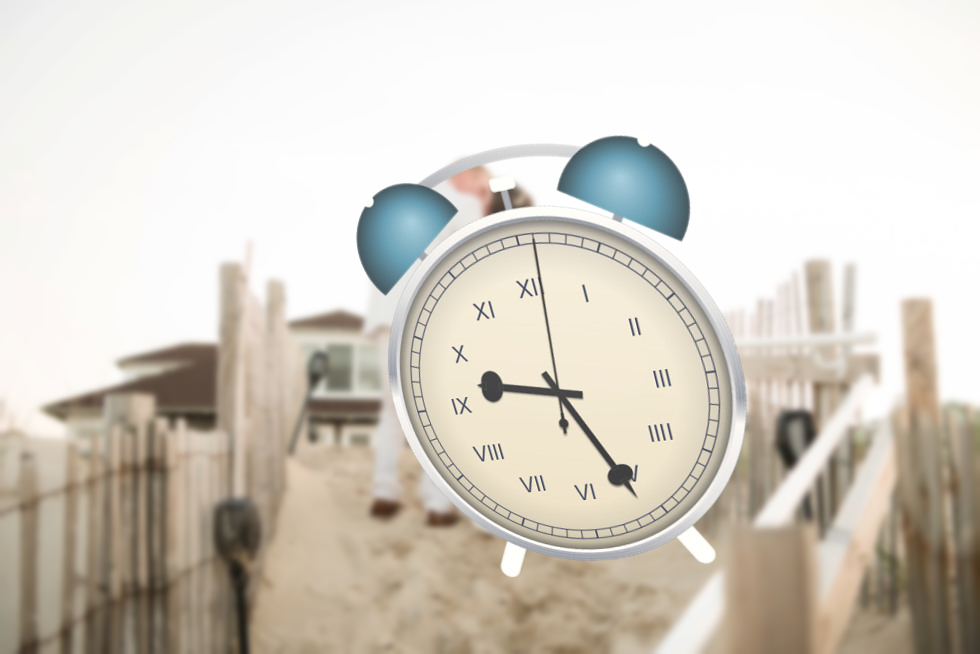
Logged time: {"hour": 9, "minute": 26, "second": 1}
